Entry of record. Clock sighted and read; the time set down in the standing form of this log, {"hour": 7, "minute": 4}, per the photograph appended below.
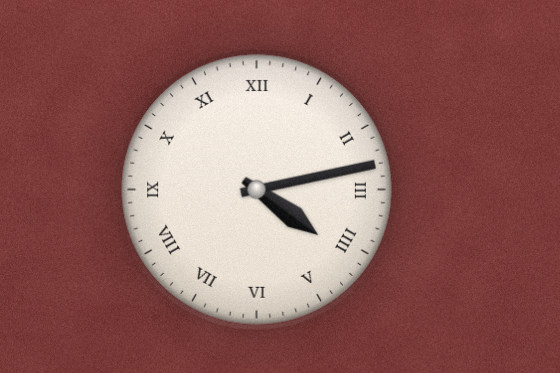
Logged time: {"hour": 4, "minute": 13}
